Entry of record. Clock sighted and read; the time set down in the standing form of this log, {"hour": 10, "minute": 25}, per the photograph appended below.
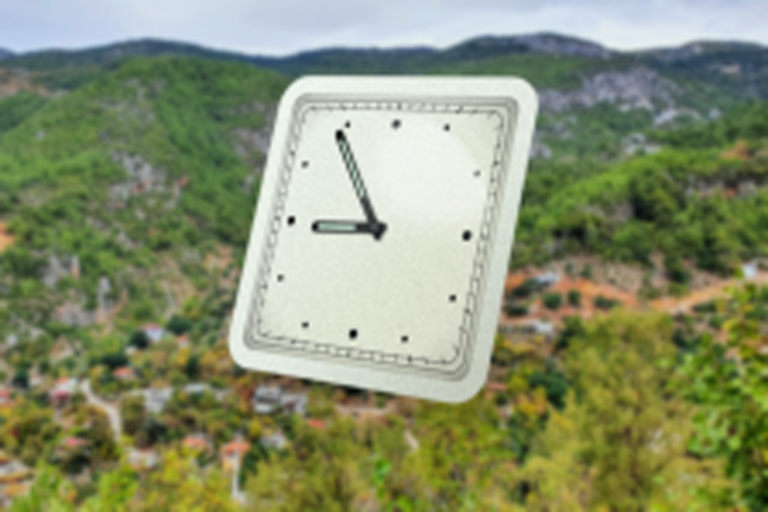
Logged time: {"hour": 8, "minute": 54}
